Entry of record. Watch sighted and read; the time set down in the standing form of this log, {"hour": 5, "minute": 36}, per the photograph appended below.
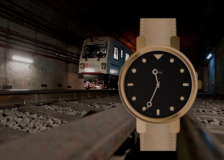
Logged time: {"hour": 11, "minute": 34}
